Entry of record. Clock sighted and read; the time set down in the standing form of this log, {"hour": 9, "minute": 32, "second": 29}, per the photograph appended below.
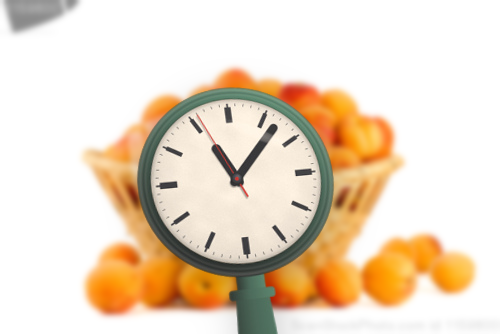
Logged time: {"hour": 11, "minute": 6, "second": 56}
